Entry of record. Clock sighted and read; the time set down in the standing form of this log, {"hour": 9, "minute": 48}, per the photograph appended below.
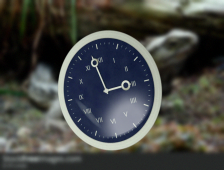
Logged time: {"hour": 2, "minute": 58}
